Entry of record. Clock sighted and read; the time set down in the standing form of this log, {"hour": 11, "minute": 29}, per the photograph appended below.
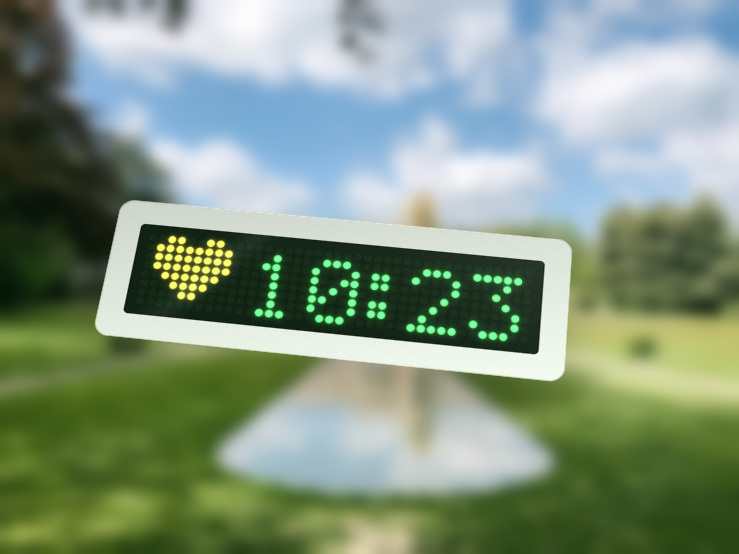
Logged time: {"hour": 10, "minute": 23}
